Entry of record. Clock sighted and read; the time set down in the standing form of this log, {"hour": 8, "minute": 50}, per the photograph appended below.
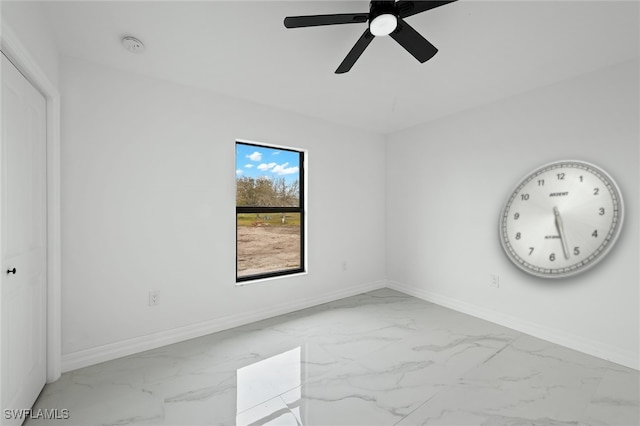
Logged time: {"hour": 5, "minute": 27}
